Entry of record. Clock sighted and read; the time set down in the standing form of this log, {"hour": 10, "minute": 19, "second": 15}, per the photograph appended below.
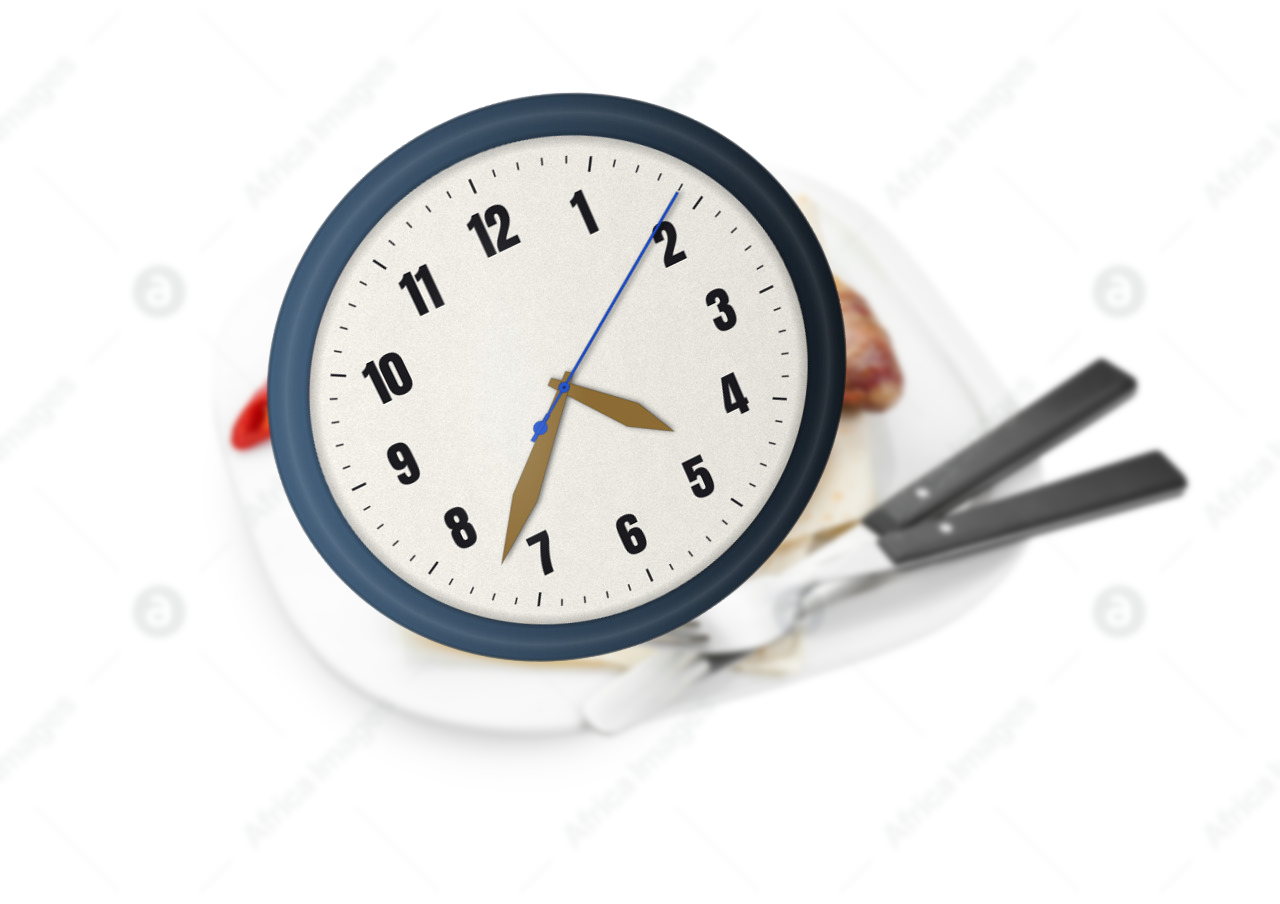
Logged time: {"hour": 4, "minute": 37, "second": 9}
